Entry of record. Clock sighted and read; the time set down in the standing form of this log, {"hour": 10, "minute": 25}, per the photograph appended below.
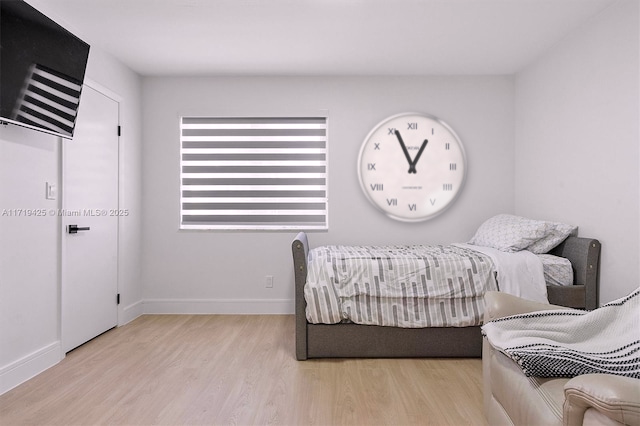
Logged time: {"hour": 12, "minute": 56}
